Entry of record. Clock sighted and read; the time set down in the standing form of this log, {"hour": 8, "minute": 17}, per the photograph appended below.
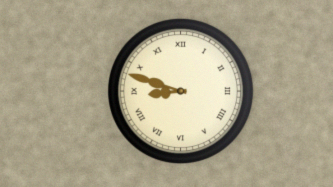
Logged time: {"hour": 8, "minute": 48}
